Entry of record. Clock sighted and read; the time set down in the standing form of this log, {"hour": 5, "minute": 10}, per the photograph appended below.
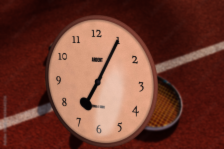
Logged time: {"hour": 7, "minute": 5}
